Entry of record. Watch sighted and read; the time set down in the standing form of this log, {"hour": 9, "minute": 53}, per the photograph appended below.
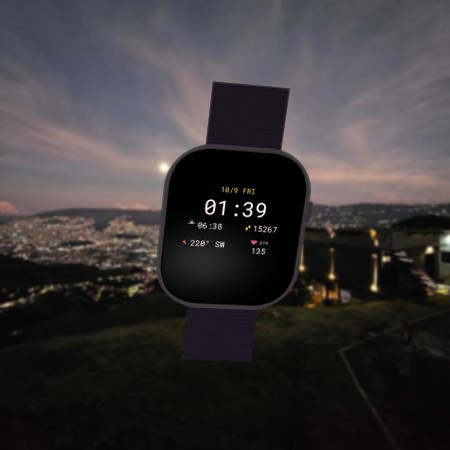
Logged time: {"hour": 1, "minute": 39}
